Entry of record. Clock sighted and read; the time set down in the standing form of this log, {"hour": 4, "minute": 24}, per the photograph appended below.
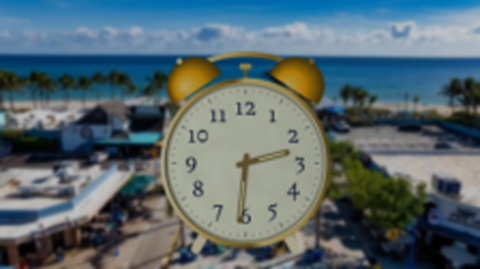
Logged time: {"hour": 2, "minute": 31}
